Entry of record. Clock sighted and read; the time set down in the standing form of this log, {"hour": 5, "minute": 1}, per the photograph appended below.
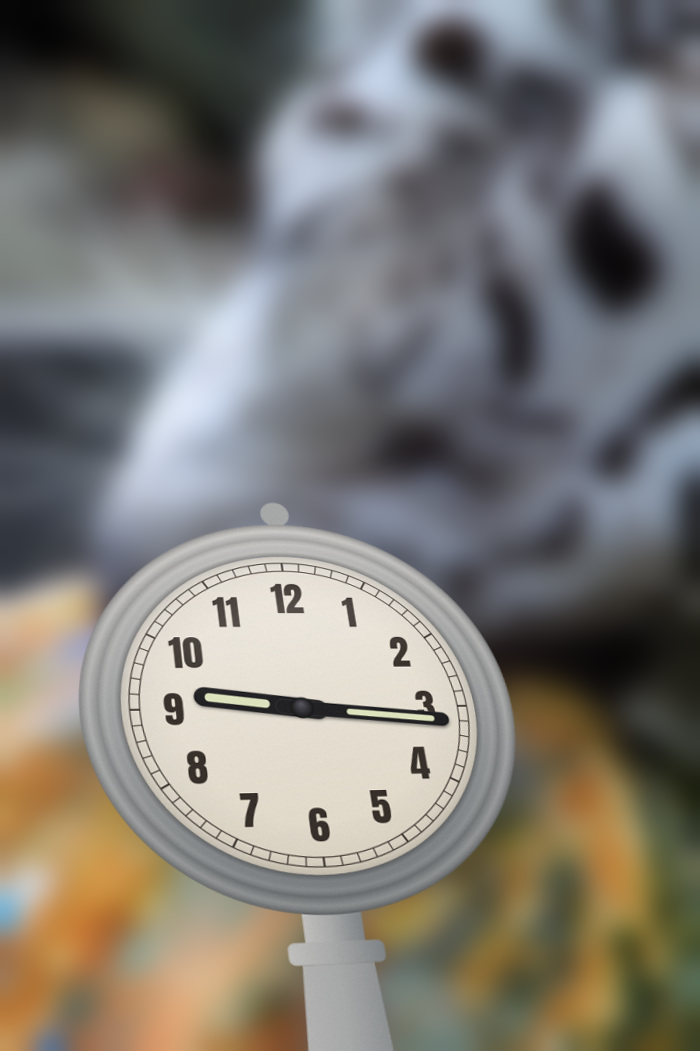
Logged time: {"hour": 9, "minute": 16}
